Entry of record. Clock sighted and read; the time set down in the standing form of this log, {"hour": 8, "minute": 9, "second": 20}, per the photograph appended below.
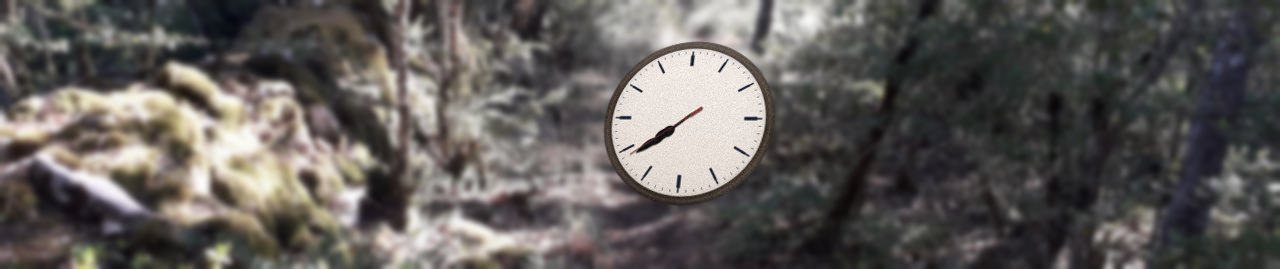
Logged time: {"hour": 7, "minute": 38, "second": 39}
